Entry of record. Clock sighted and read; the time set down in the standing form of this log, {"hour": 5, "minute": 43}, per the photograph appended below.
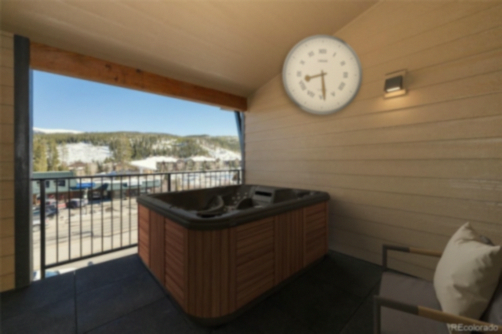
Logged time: {"hour": 8, "minute": 29}
